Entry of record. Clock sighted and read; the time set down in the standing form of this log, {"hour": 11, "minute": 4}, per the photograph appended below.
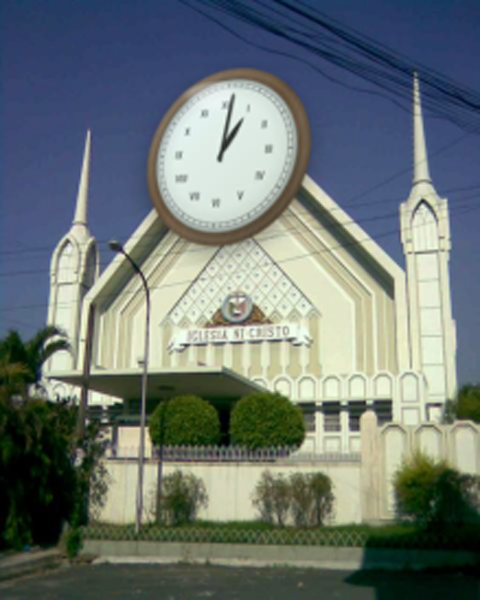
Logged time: {"hour": 1, "minute": 1}
